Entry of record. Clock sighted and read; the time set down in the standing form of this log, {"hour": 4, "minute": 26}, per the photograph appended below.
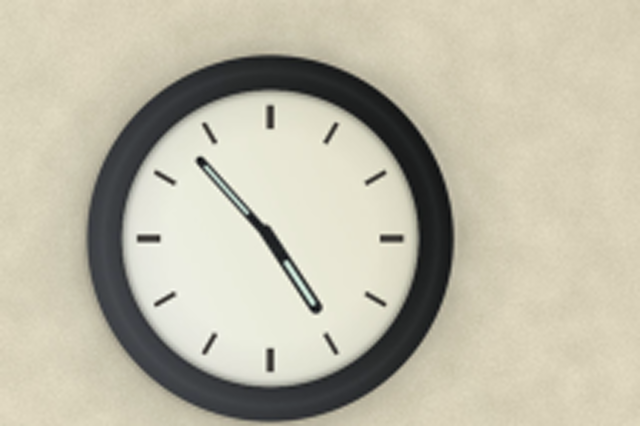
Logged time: {"hour": 4, "minute": 53}
